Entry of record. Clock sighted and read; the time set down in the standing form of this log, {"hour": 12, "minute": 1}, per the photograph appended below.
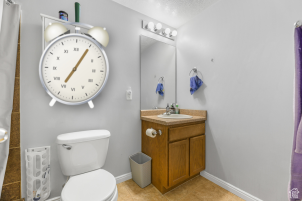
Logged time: {"hour": 7, "minute": 5}
